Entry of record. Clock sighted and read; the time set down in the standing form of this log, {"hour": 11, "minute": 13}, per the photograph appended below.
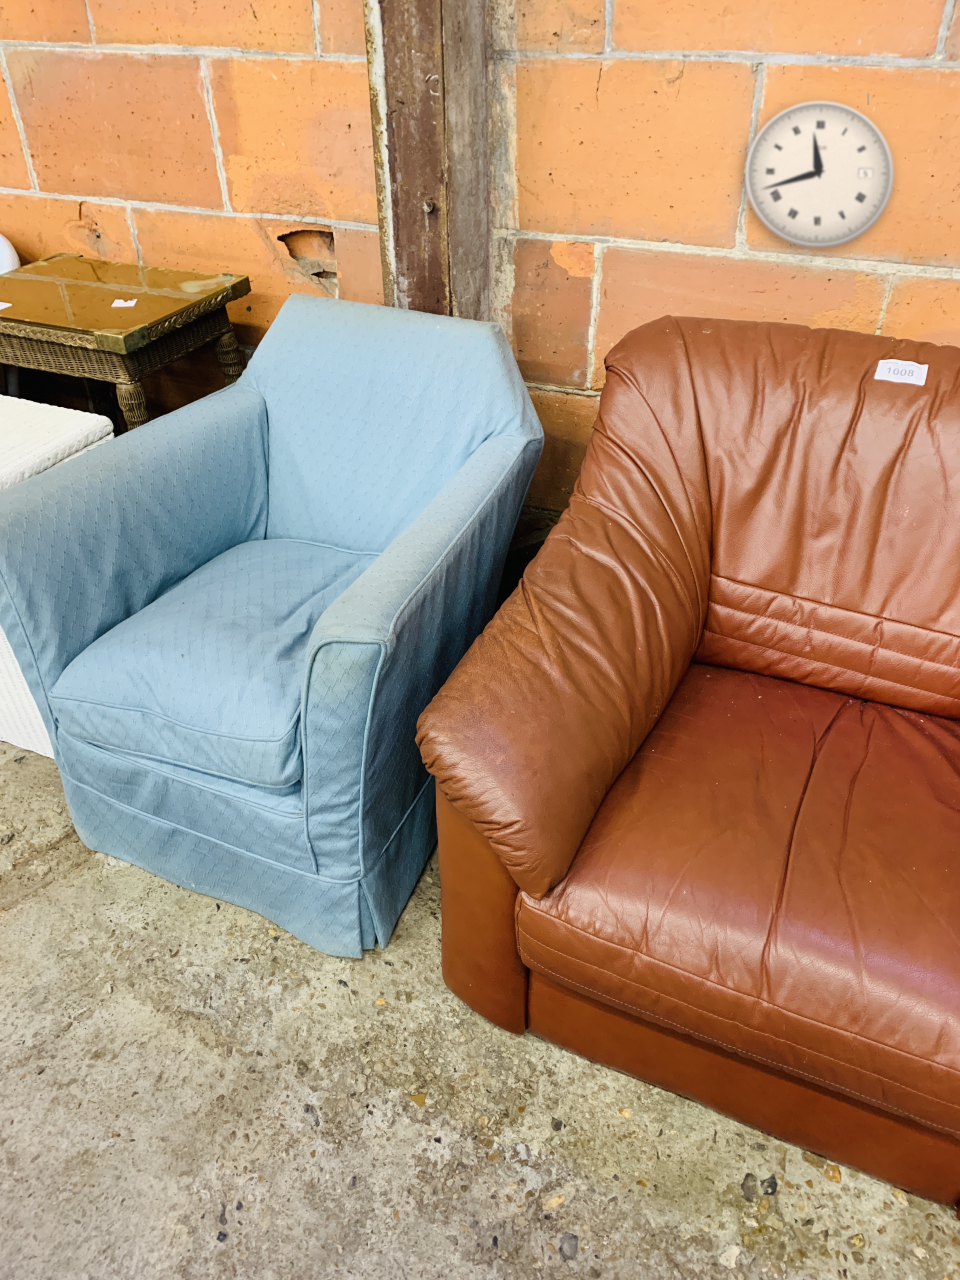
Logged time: {"hour": 11, "minute": 42}
